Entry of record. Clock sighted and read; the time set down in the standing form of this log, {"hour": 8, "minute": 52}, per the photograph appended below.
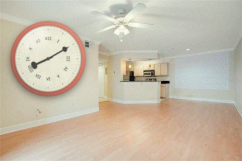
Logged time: {"hour": 8, "minute": 10}
